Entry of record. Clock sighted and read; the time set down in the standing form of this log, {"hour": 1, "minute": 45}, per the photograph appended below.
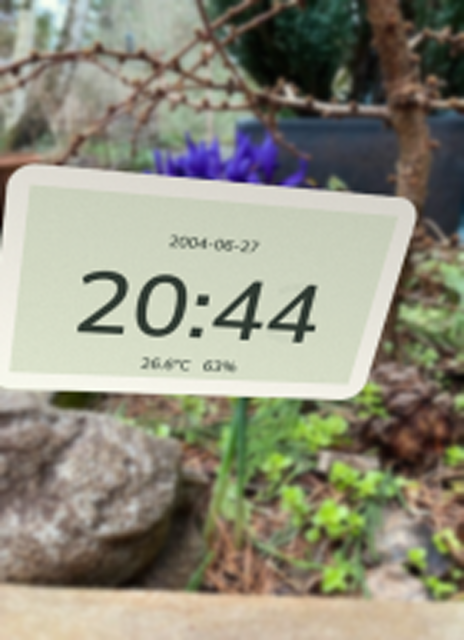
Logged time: {"hour": 20, "minute": 44}
